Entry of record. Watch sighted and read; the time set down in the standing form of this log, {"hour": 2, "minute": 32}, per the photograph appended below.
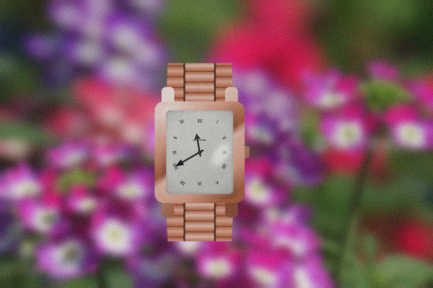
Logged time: {"hour": 11, "minute": 40}
